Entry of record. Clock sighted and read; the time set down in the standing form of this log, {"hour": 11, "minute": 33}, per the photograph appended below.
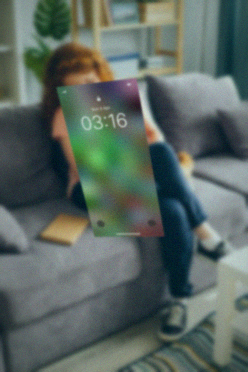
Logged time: {"hour": 3, "minute": 16}
